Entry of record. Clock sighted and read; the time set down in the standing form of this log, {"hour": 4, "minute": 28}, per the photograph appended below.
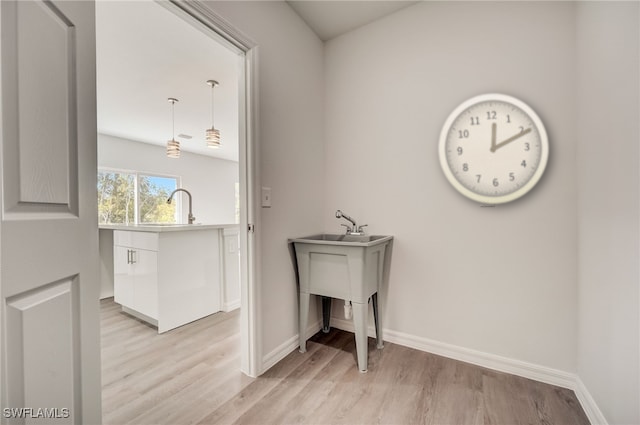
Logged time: {"hour": 12, "minute": 11}
